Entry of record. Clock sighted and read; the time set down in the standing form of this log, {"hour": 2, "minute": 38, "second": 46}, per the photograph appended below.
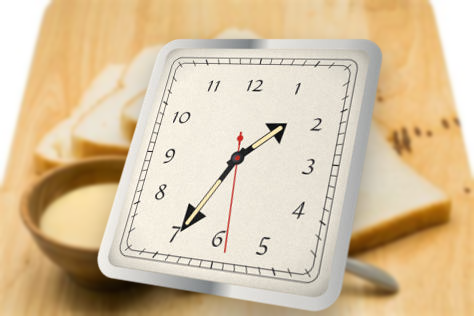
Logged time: {"hour": 1, "minute": 34, "second": 29}
